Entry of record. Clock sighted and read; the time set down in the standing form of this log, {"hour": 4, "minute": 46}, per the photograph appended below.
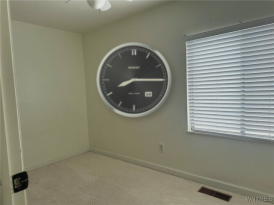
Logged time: {"hour": 8, "minute": 15}
